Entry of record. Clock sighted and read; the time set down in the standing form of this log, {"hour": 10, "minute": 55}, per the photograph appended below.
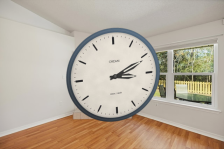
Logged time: {"hour": 3, "minute": 11}
